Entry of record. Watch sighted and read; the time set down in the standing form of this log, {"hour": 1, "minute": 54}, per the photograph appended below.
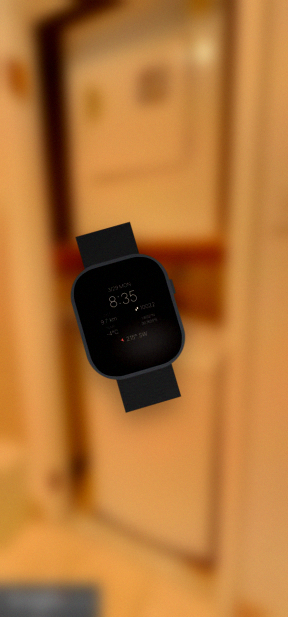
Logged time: {"hour": 8, "minute": 35}
